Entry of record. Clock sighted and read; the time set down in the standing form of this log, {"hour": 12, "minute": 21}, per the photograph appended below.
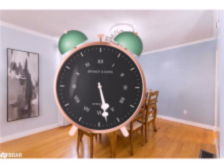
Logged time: {"hour": 5, "minute": 28}
